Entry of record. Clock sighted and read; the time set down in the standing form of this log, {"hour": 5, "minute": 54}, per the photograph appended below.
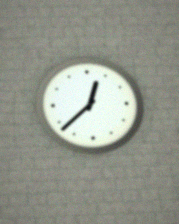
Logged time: {"hour": 12, "minute": 38}
